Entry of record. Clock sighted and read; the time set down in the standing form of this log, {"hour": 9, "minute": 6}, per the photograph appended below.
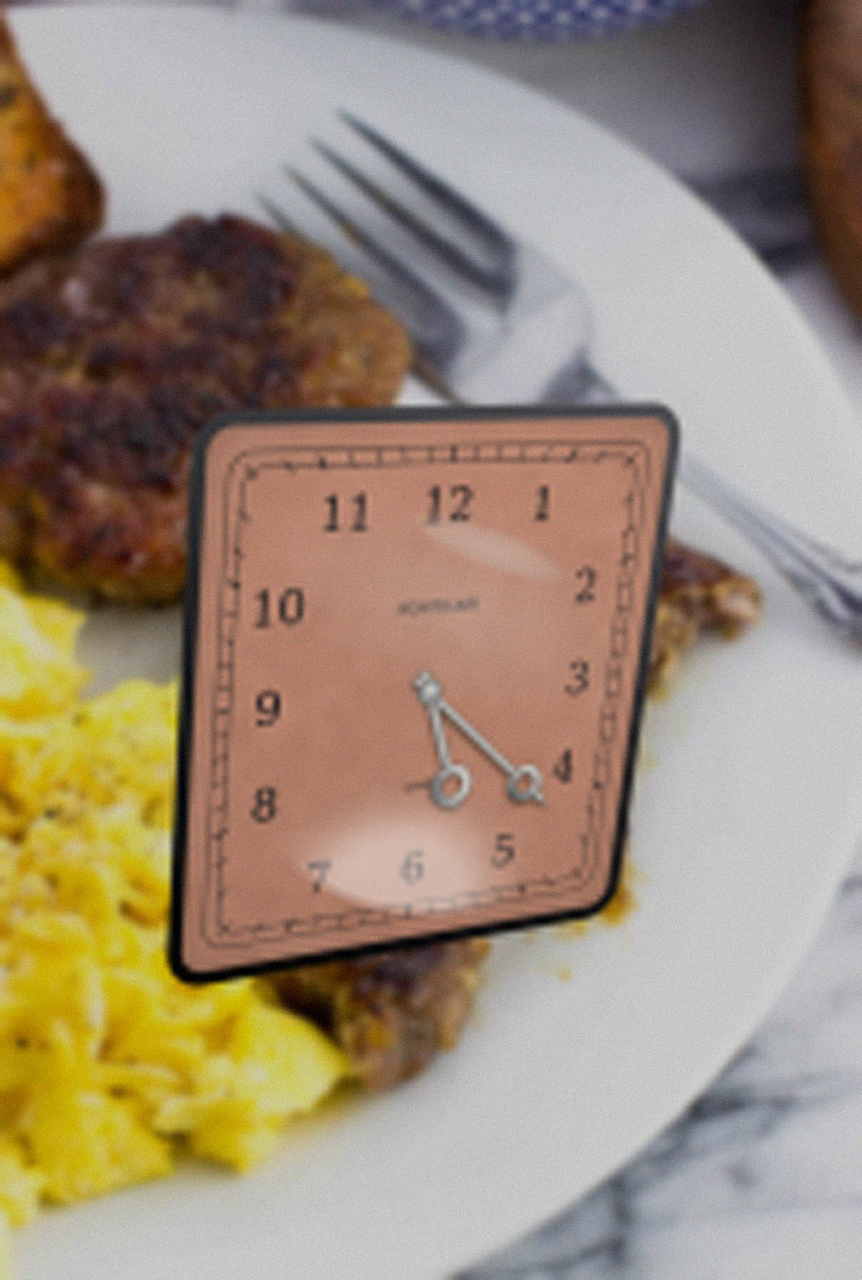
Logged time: {"hour": 5, "minute": 22}
